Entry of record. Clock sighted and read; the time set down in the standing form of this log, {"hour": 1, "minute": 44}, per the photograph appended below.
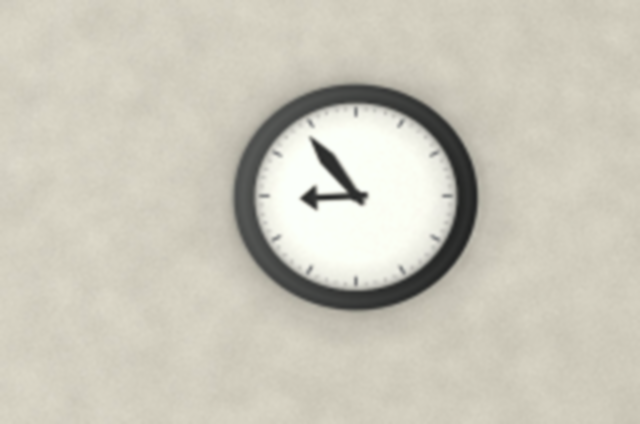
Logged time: {"hour": 8, "minute": 54}
